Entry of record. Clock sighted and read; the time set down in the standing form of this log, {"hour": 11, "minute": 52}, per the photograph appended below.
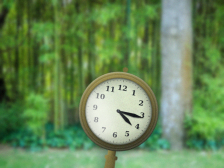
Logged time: {"hour": 4, "minute": 16}
